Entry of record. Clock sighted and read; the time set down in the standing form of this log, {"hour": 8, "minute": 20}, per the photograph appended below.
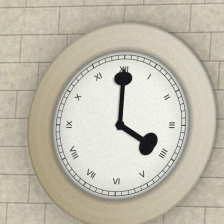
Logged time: {"hour": 4, "minute": 0}
